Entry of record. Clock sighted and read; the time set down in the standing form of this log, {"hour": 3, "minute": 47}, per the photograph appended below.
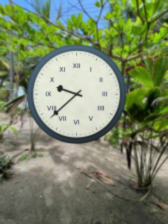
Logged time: {"hour": 9, "minute": 38}
